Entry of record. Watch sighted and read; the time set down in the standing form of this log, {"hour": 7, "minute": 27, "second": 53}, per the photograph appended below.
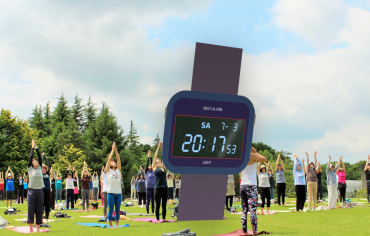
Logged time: {"hour": 20, "minute": 17, "second": 53}
